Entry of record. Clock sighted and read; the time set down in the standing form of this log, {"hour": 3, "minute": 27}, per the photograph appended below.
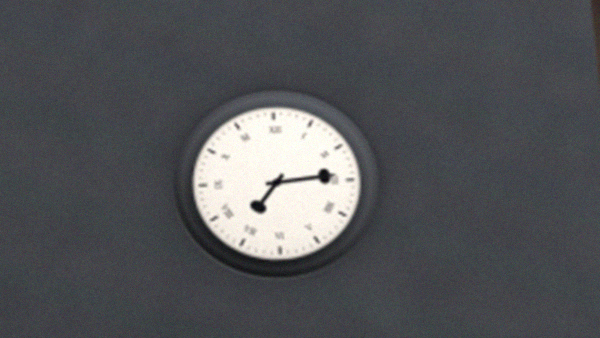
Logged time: {"hour": 7, "minute": 14}
